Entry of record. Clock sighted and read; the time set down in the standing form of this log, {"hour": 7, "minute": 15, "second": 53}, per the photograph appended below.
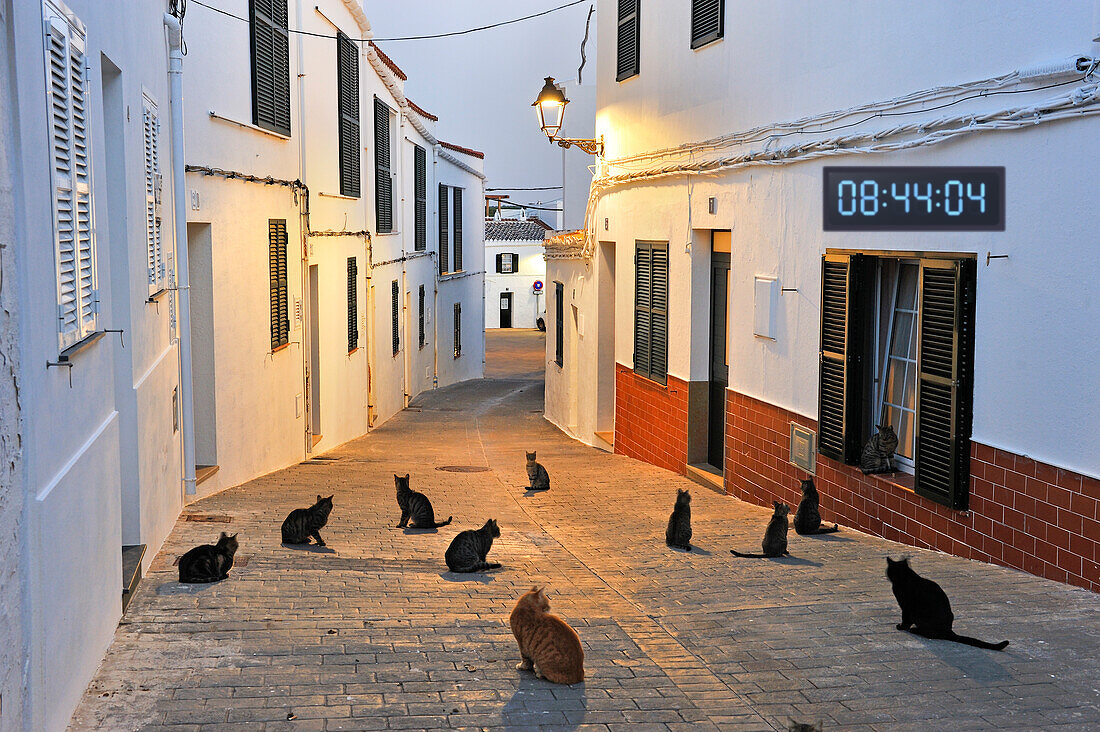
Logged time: {"hour": 8, "minute": 44, "second": 4}
